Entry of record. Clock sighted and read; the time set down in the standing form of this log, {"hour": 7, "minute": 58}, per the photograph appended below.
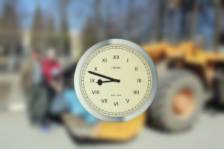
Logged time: {"hour": 8, "minute": 48}
